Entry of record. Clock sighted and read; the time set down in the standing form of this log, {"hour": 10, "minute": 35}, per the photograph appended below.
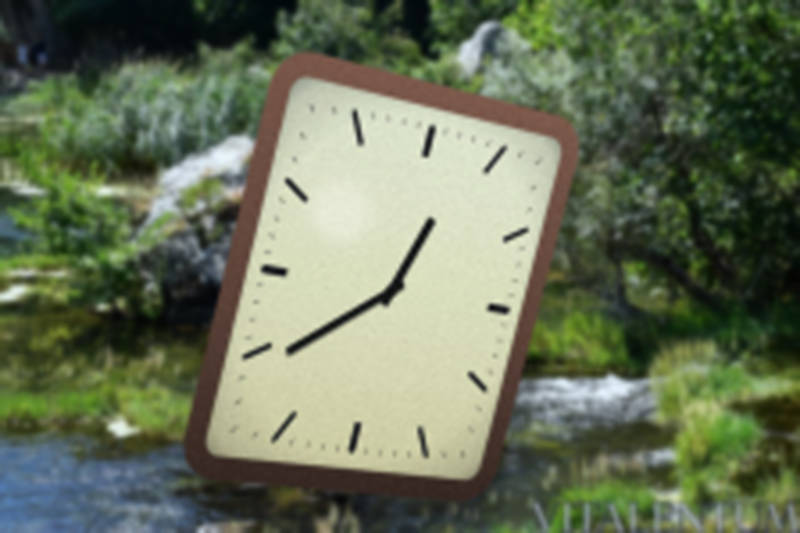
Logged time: {"hour": 12, "minute": 39}
